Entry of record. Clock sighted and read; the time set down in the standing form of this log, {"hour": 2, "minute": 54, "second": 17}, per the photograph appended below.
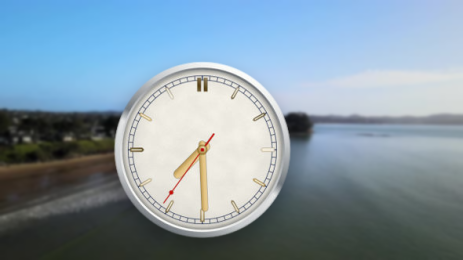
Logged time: {"hour": 7, "minute": 29, "second": 36}
